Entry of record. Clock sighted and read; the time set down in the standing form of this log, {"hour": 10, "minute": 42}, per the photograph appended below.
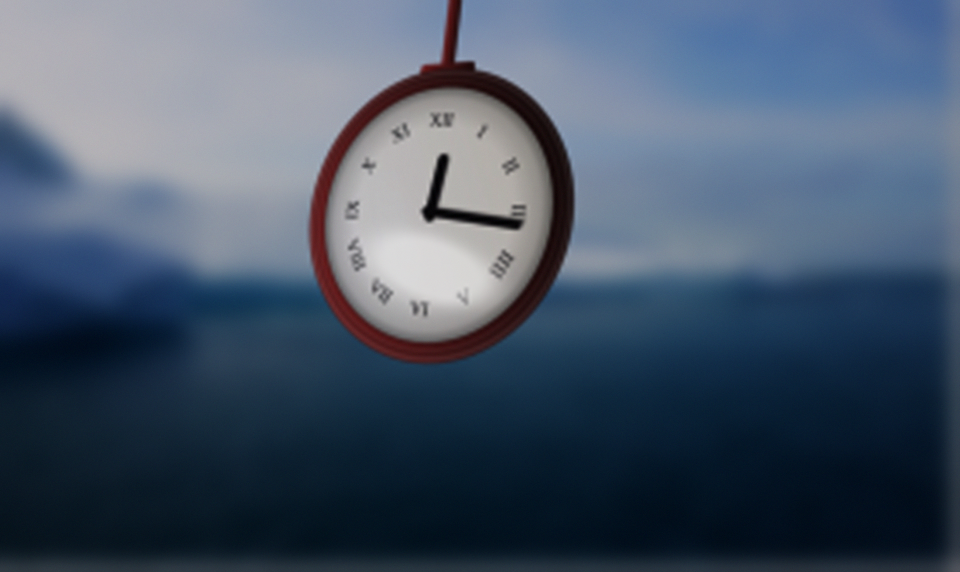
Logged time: {"hour": 12, "minute": 16}
